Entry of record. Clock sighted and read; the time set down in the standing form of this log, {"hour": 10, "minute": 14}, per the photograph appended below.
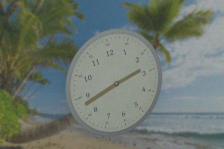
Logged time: {"hour": 2, "minute": 43}
